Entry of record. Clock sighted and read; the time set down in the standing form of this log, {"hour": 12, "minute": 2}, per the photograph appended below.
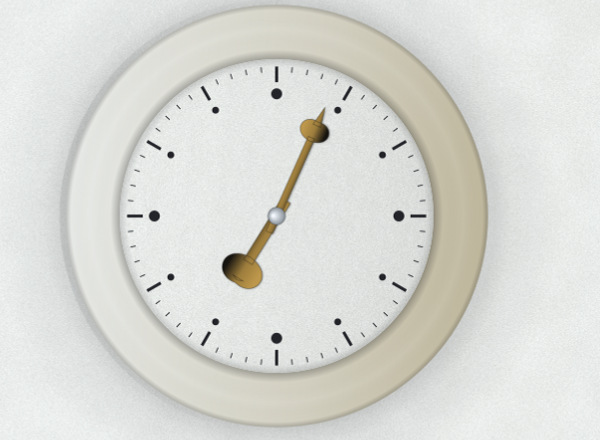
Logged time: {"hour": 7, "minute": 4}
